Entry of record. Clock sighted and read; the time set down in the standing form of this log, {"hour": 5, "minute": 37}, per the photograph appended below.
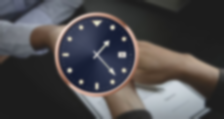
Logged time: {"hour": 1, "minute": 23}
